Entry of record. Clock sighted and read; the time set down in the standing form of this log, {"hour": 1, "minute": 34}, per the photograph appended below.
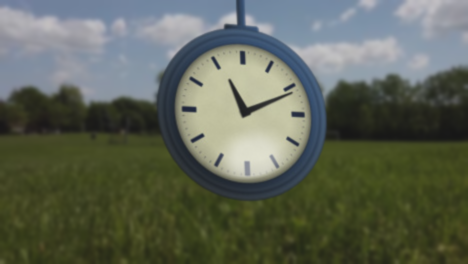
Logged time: {"hour": 11, "minute": 11}
